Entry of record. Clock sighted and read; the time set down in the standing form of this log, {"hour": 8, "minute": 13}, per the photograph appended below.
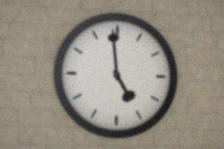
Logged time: {"hour": 4, "minute": 59}
